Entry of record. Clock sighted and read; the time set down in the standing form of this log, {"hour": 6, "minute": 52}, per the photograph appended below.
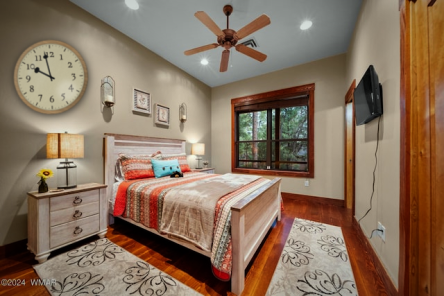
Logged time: {"hour": 9, "minute": 58}
